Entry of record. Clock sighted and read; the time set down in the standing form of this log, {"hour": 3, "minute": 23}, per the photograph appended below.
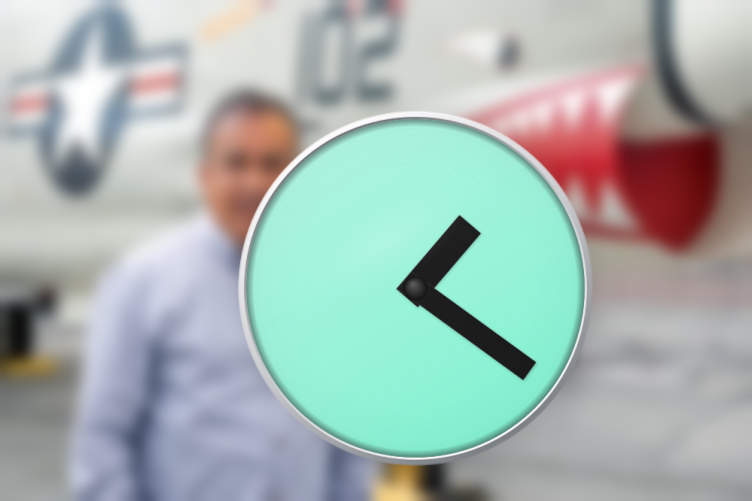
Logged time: {"hour": 1, "minute": 21}
